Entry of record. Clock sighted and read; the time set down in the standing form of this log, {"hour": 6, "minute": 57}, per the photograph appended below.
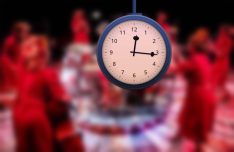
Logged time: {"hour": 12, "minute": 16}
